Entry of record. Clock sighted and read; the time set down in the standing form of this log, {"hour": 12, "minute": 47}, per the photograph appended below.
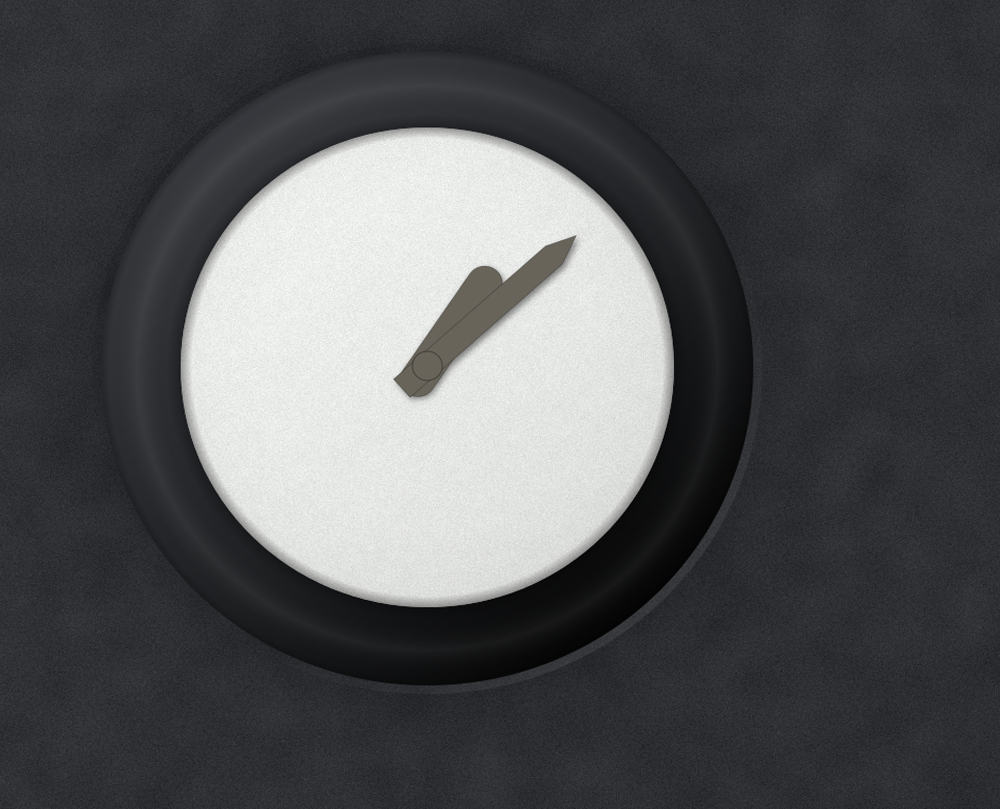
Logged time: {"hour": 1, "minute": 8}
